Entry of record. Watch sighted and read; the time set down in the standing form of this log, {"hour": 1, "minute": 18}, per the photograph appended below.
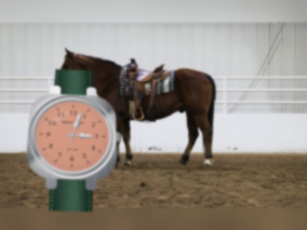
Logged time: {"hour": 3, "minute": 3}
